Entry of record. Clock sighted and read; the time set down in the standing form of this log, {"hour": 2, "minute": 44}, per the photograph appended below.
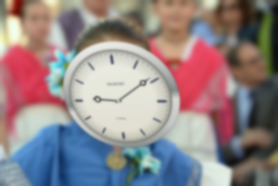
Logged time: {"hour": 9, "minute": 9}
